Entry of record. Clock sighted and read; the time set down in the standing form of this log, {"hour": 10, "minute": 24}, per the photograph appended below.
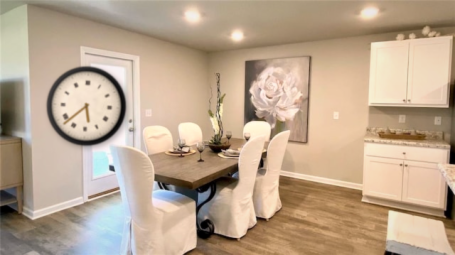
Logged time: {"hour": 5, "minute": 38}
